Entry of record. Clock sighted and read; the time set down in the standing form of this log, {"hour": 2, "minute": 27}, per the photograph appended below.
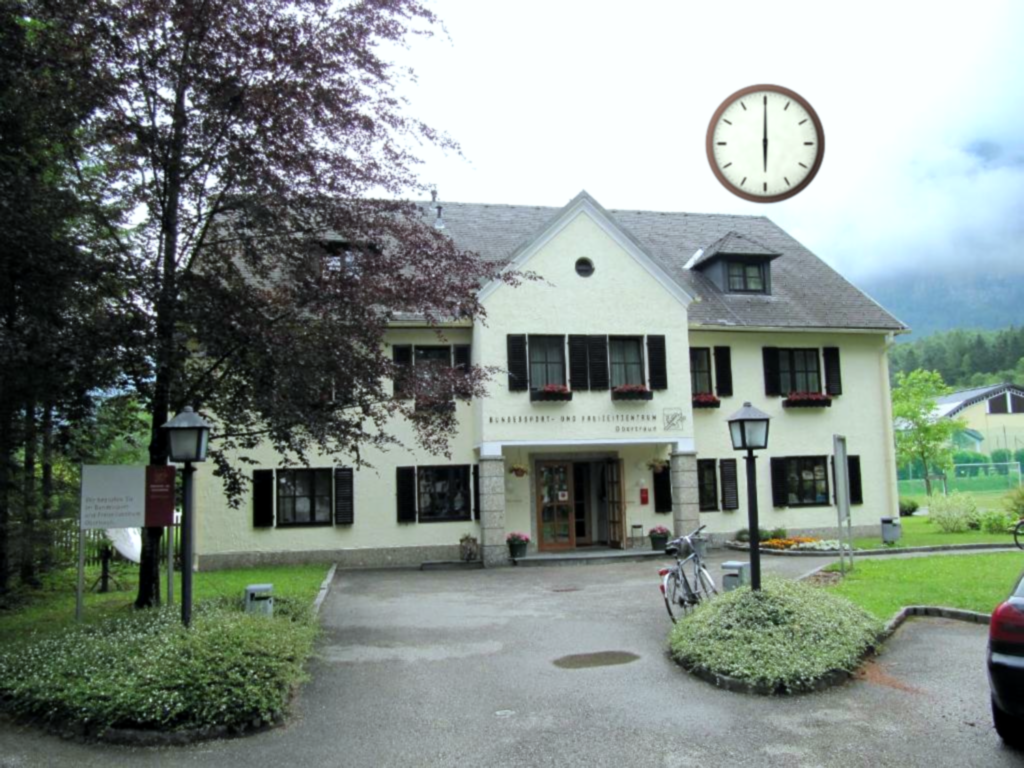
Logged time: {"hour": 6, "minute": 0}
